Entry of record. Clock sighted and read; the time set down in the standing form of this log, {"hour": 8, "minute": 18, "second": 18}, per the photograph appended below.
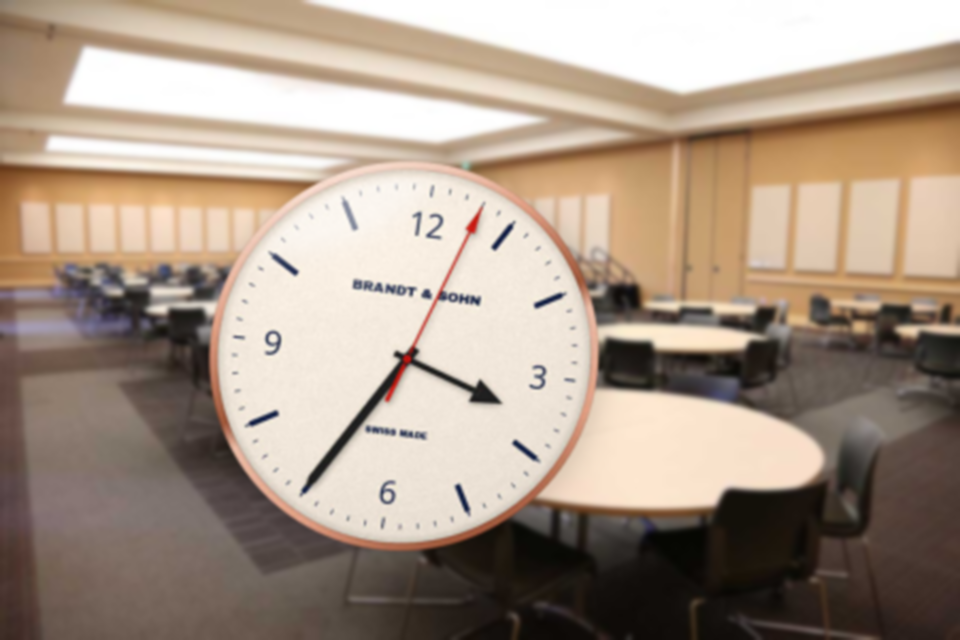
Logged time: {"hour": 3, "minute": 35, "second": 3}
